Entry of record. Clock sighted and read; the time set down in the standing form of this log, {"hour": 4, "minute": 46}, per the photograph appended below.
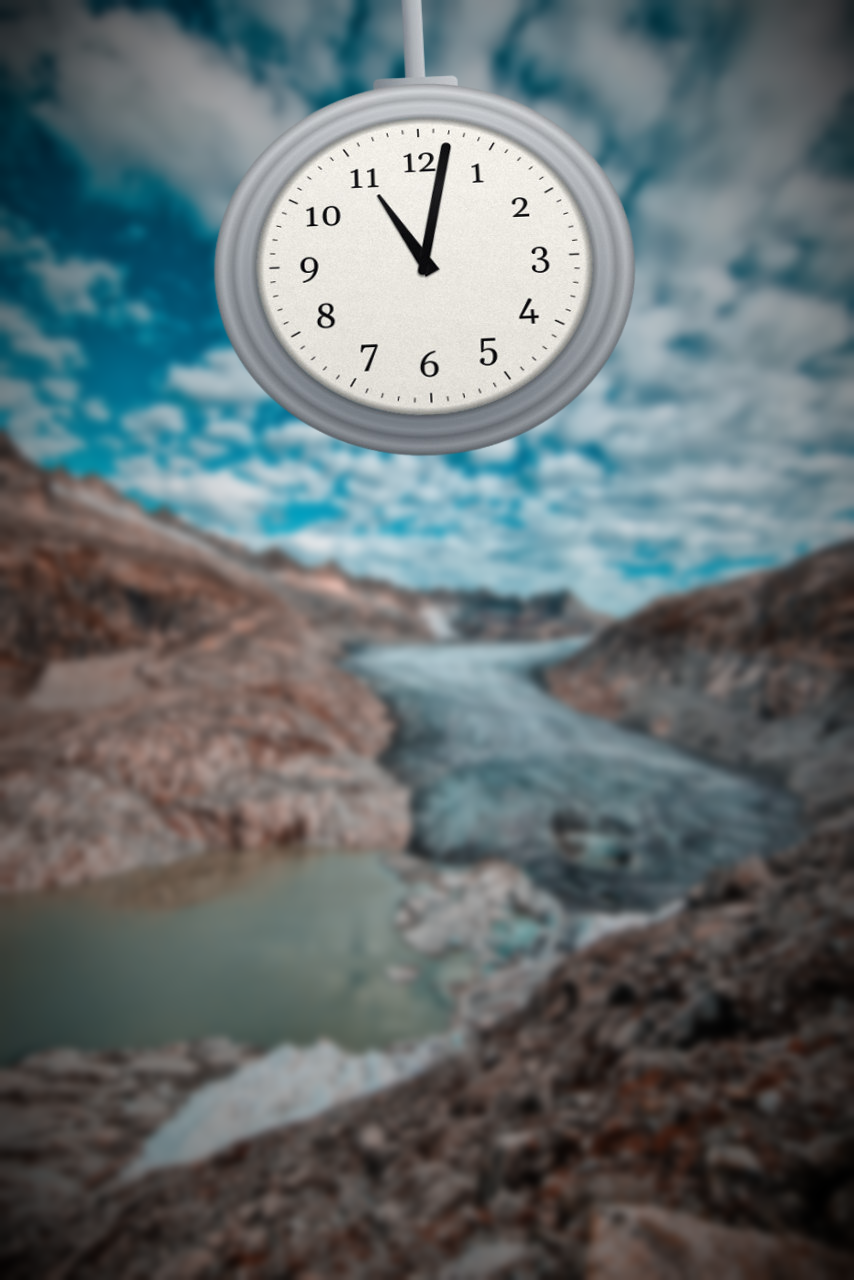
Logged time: {"hour": 11, "minute": 2}
